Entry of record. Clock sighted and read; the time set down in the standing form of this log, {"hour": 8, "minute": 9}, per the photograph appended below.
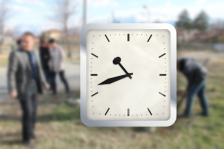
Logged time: {"hour": 10, "minute": 42}
